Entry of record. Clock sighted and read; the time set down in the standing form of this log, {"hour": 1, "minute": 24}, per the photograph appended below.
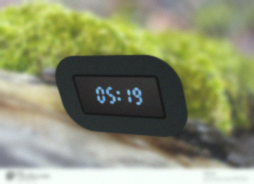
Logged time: {"hour": 5, "minute": 19}
